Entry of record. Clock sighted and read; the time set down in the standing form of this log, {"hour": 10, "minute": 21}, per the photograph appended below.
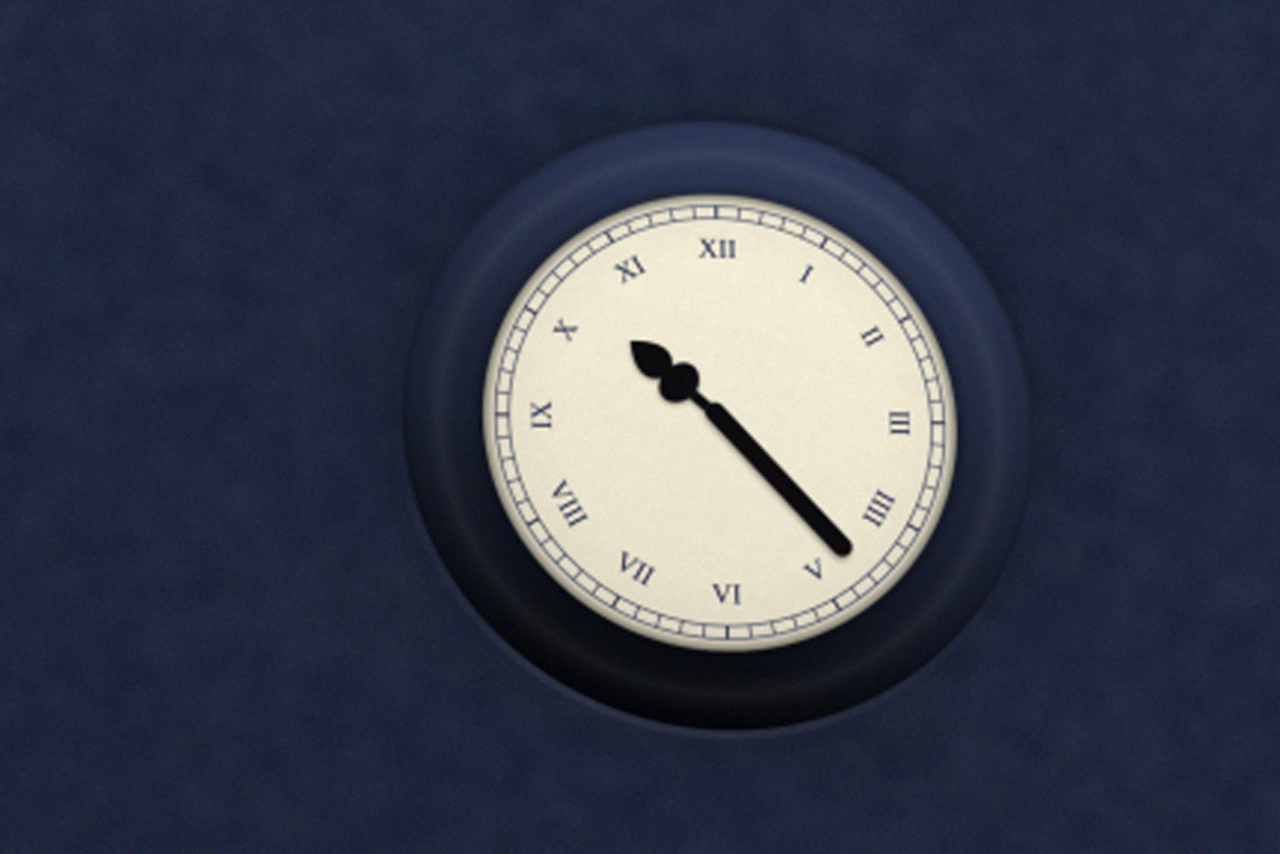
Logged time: {"hour": 10, "minute": 23}
